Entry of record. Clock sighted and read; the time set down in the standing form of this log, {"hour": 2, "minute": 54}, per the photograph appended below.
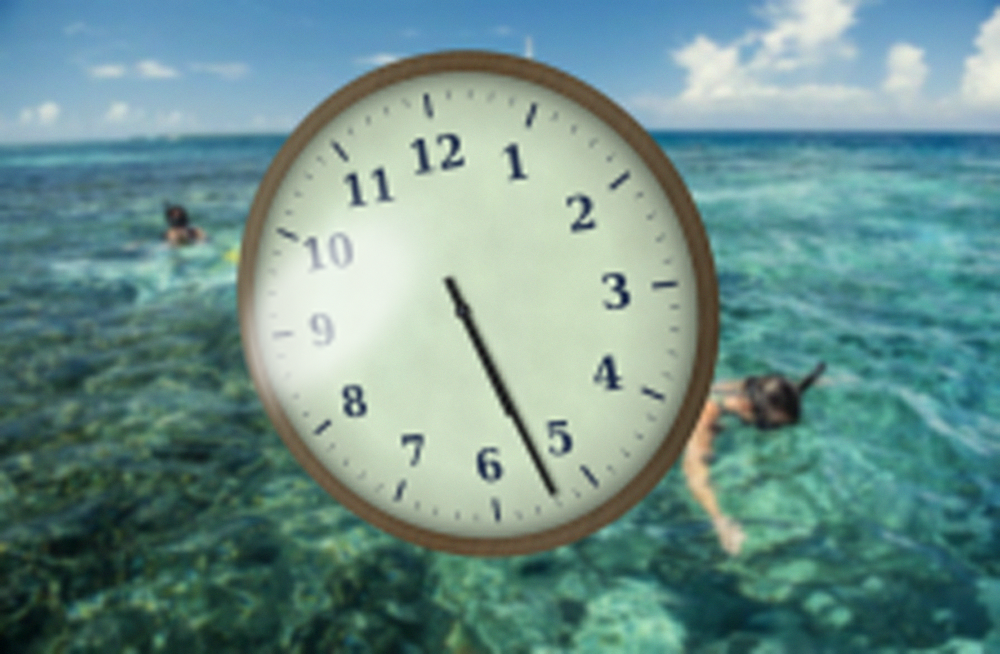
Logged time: {"hour": 5, "minute": 27}
